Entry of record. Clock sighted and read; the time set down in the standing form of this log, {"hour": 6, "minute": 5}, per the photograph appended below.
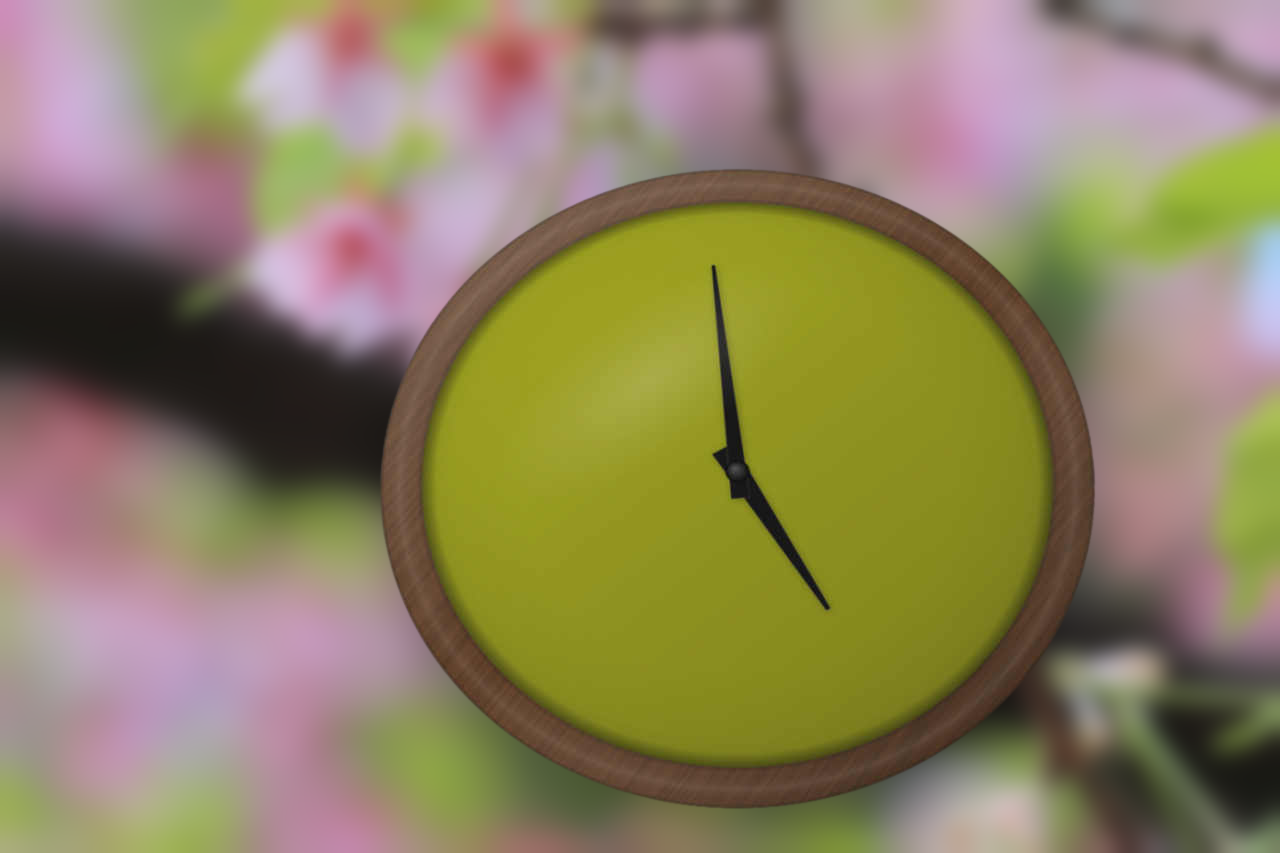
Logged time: {"hour": 4, "minute": 59}
